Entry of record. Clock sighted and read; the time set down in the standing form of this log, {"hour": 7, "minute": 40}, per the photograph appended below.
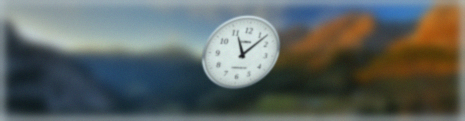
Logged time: {"hour": 11, "minute": 7}
